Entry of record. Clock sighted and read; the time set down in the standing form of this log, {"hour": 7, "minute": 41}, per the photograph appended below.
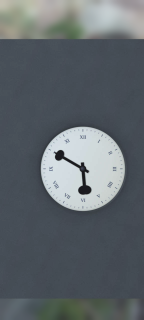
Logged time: {"hour": 5, "minute": 50}
